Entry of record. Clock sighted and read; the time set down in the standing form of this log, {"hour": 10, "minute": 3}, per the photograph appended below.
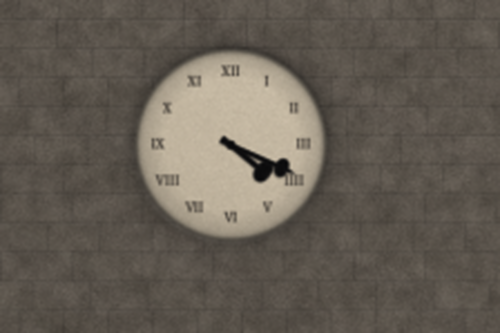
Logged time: {"hour": 4, "minute": 19}
